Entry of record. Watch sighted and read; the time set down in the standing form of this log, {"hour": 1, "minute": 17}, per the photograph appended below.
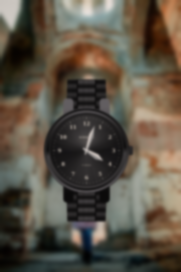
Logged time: {"hour": 4, "minute": 3}
